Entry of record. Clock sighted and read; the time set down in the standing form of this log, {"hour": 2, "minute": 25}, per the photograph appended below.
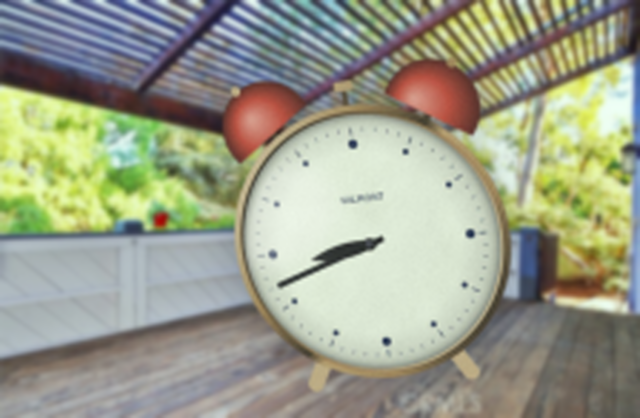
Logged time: {"hour": 8, "minute": 42}
